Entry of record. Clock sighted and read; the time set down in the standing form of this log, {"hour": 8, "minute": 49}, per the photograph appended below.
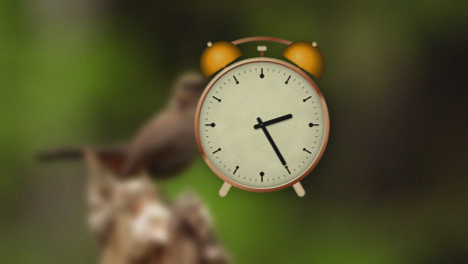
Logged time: {"hour": 2, "minute": 25}
